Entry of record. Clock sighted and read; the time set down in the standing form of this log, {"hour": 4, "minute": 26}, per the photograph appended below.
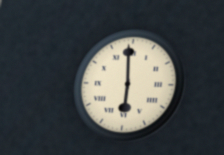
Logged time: {"hour": 5, "minute": 59}
